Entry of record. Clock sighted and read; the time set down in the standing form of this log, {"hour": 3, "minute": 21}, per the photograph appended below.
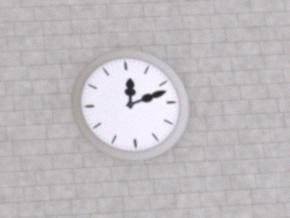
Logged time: {"hour": 12, "minute": 12}
